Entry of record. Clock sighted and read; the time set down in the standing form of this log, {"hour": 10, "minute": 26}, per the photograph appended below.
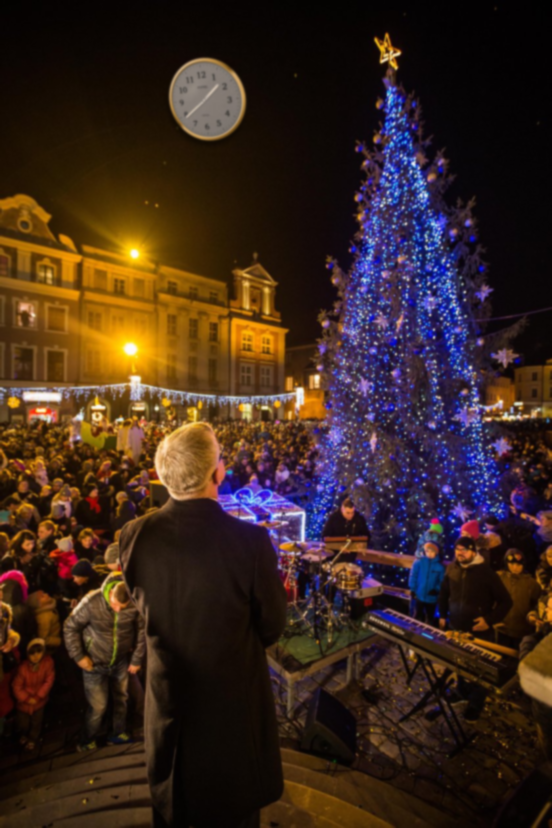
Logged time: {"hour": 1, "minute": 39}
